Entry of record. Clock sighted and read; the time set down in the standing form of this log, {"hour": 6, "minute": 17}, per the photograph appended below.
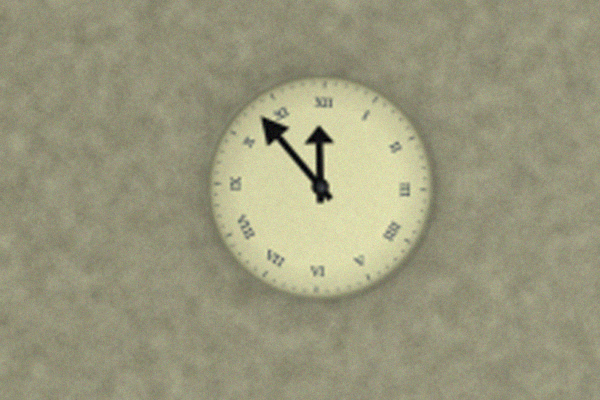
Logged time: {"hour": 11, "minute": 53}
